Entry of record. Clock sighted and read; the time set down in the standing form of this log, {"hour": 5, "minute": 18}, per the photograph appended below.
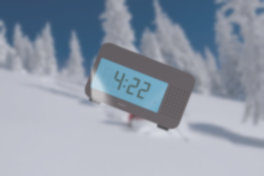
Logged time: {"hour": 4, "minute": 22}
